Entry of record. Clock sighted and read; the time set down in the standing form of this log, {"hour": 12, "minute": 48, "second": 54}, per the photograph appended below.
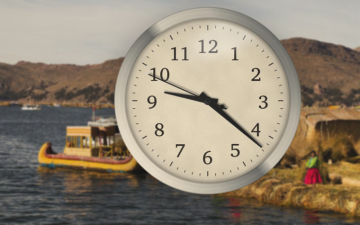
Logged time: {"hour": 9, "minute": 21, "second": 49}
